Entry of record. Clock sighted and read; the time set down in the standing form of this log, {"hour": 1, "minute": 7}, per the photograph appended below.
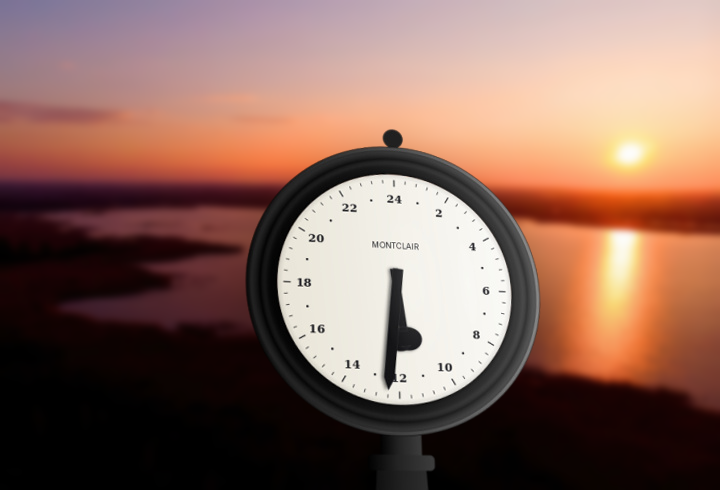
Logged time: {"hour": 11, "minute": 31}
